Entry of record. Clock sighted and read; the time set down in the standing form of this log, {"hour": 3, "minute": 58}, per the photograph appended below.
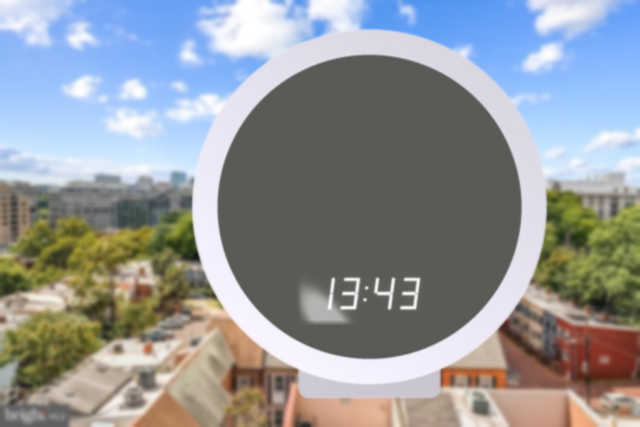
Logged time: {"hour": 13, "minute": 43}
